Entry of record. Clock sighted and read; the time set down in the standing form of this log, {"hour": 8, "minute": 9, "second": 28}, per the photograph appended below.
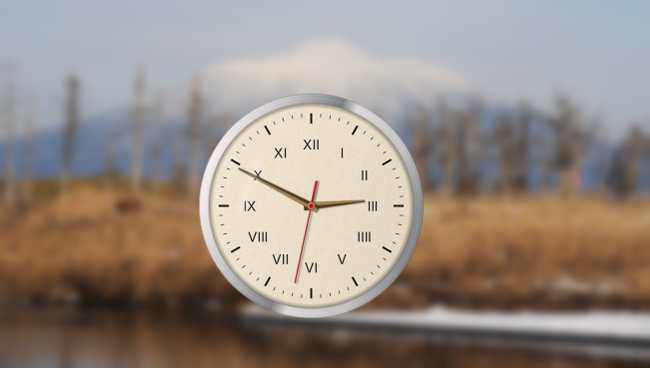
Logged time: {"hour": 2, "minute": 49, "second": 32}
